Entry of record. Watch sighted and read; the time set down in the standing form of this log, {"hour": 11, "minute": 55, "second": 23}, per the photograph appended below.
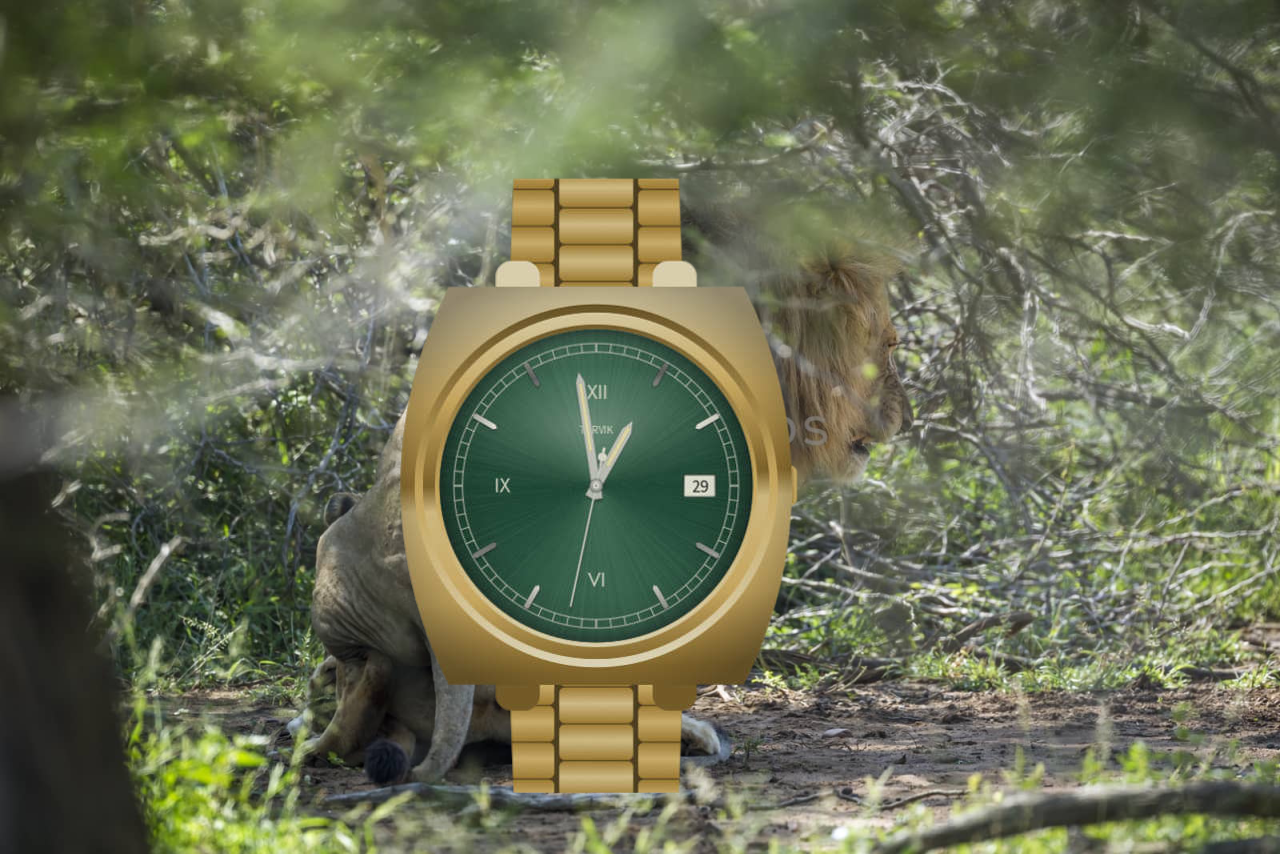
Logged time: {"hour": 12, "minute": 58, "second": 32}
